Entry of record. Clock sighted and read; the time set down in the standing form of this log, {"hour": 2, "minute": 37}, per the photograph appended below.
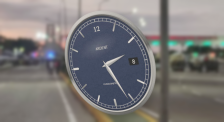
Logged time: {"hour": 2, "minute": 26}
